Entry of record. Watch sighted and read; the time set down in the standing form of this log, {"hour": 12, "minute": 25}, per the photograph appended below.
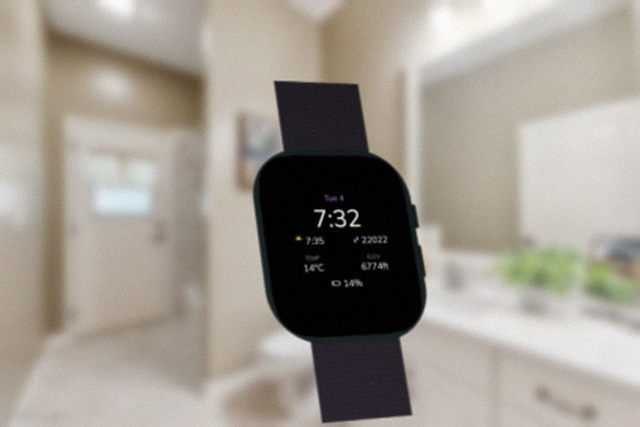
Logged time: {"hour": 7, "minute": 32}
